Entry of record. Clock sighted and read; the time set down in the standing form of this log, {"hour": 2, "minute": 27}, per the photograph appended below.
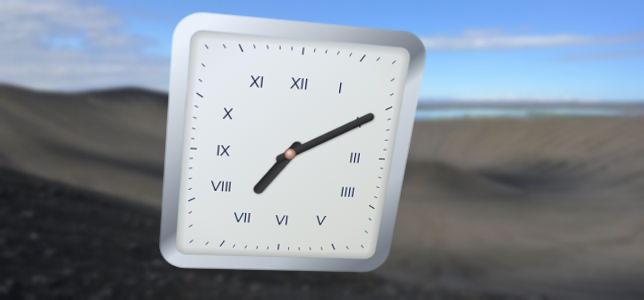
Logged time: {"hour": 7, "minute": 10}
